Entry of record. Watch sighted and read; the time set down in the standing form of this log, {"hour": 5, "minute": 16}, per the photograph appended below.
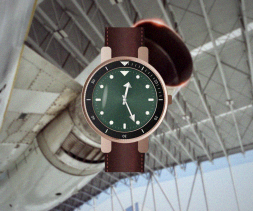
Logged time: {"hour": 12, "minute": 26}
